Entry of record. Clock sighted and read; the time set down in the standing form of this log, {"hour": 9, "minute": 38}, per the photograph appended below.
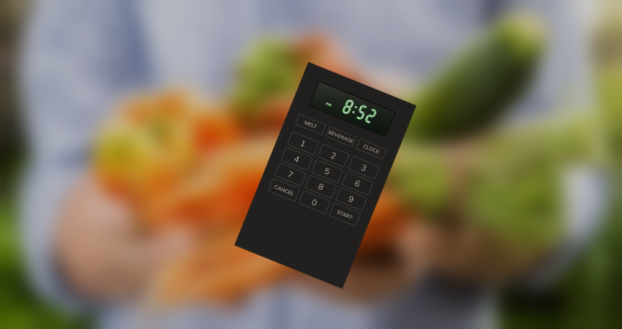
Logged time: {"hour": 8, "minute": 52}
